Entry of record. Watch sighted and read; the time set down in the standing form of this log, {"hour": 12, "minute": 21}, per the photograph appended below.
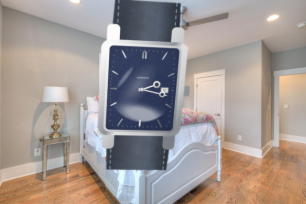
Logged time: {"hour": 2, "minute": 17}
